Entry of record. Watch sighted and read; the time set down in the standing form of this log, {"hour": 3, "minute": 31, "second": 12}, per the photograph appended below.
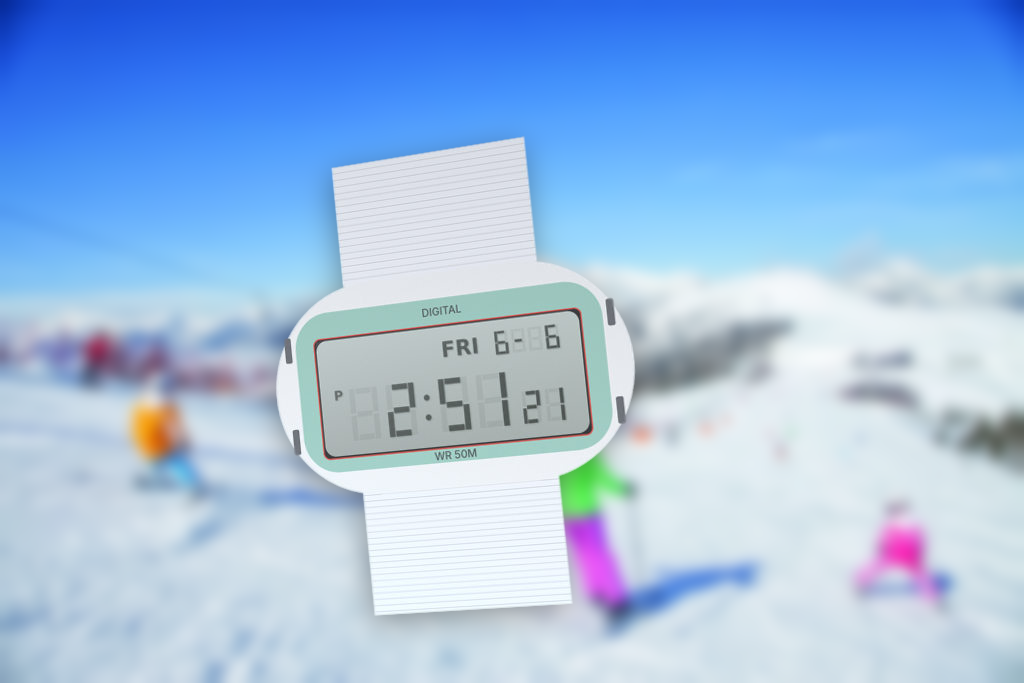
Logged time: {"hour": 2, "minute": 51, "second": 21}
